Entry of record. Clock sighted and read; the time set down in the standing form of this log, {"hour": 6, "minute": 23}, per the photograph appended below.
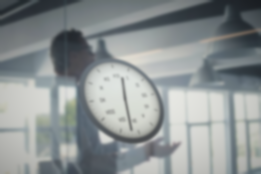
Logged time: {"hour": 12, "minute": 32}
